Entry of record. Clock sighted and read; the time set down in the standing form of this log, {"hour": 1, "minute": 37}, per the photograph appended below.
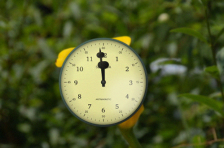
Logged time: {"hour": 11, "minute": 59}
